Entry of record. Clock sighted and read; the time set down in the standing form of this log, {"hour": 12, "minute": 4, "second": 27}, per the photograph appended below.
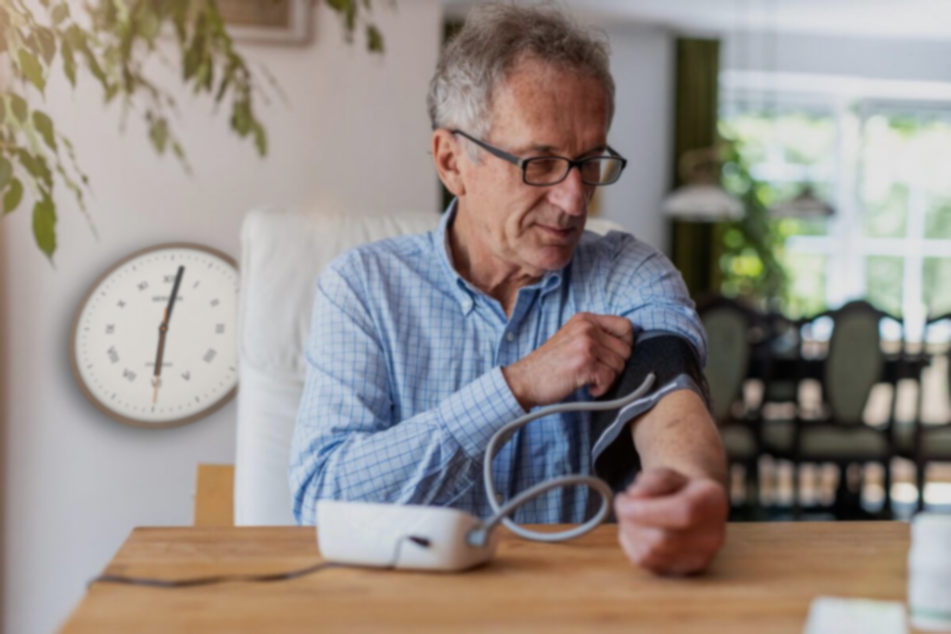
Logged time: {"hour": 6, "minute": 1, "second": 30}
